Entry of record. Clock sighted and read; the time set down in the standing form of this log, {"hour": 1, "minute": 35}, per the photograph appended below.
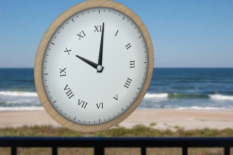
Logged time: {"hour": 10, "minute": 1}
